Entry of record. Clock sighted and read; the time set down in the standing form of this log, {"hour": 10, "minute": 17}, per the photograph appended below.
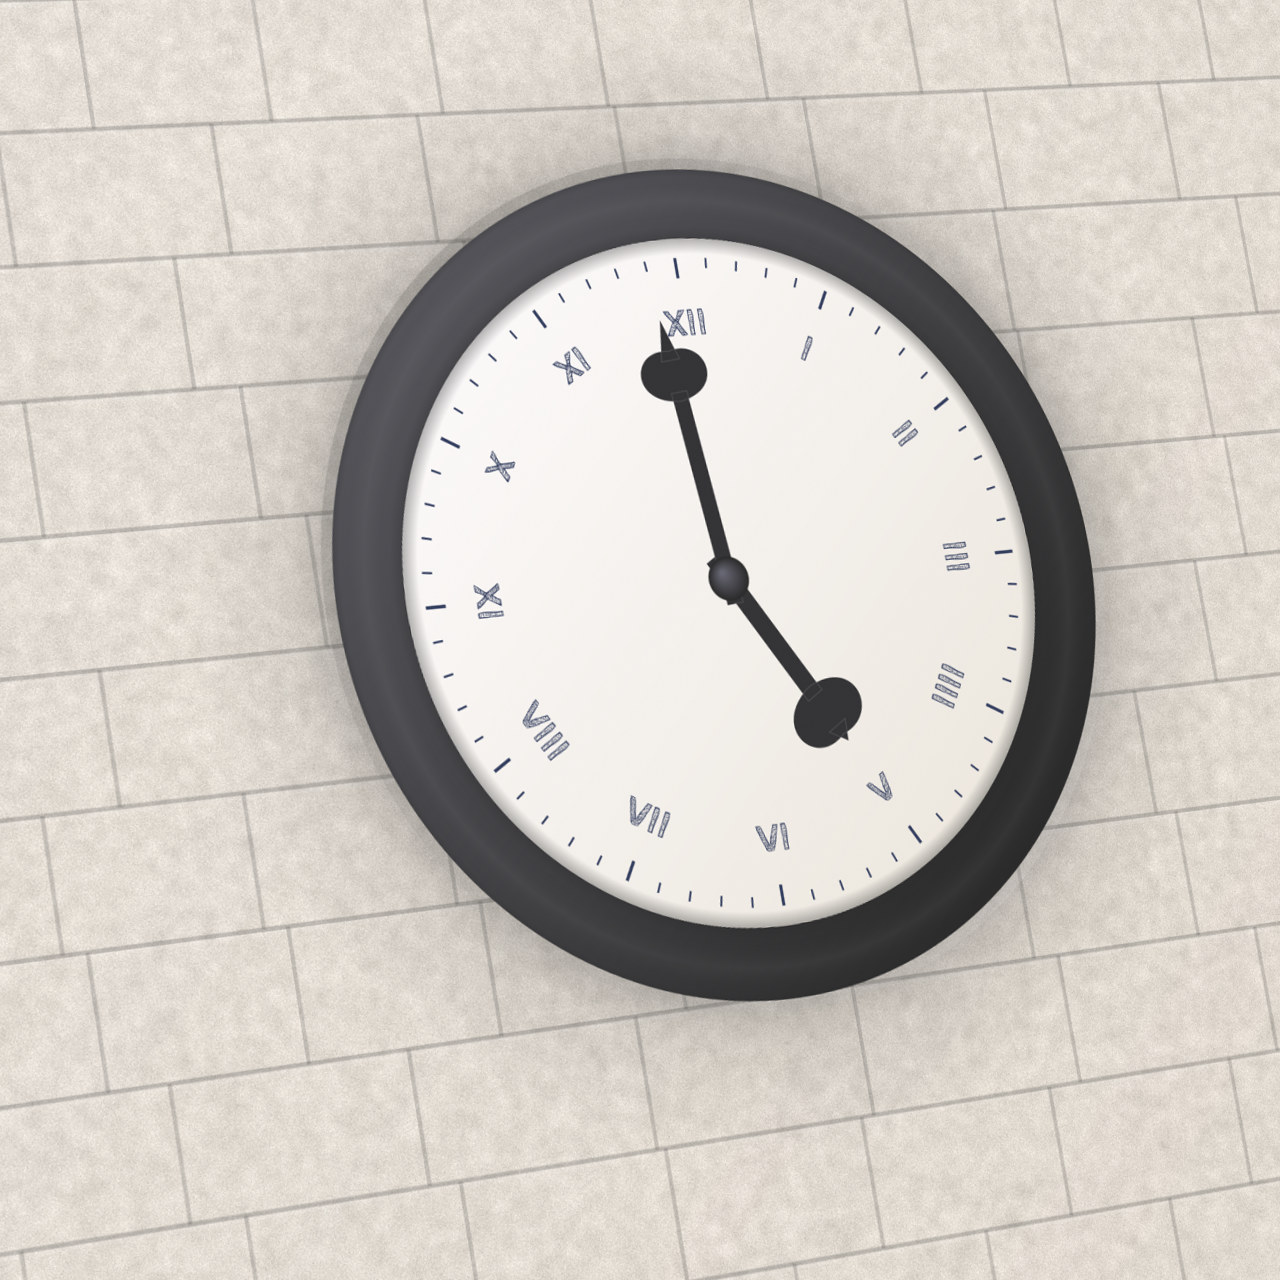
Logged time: {"hour": 4, "minute": 59}
